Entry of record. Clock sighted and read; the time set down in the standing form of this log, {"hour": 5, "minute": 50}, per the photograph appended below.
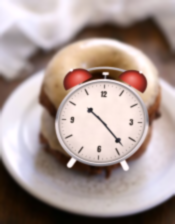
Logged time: {"hour": 10, "minute": 23}
